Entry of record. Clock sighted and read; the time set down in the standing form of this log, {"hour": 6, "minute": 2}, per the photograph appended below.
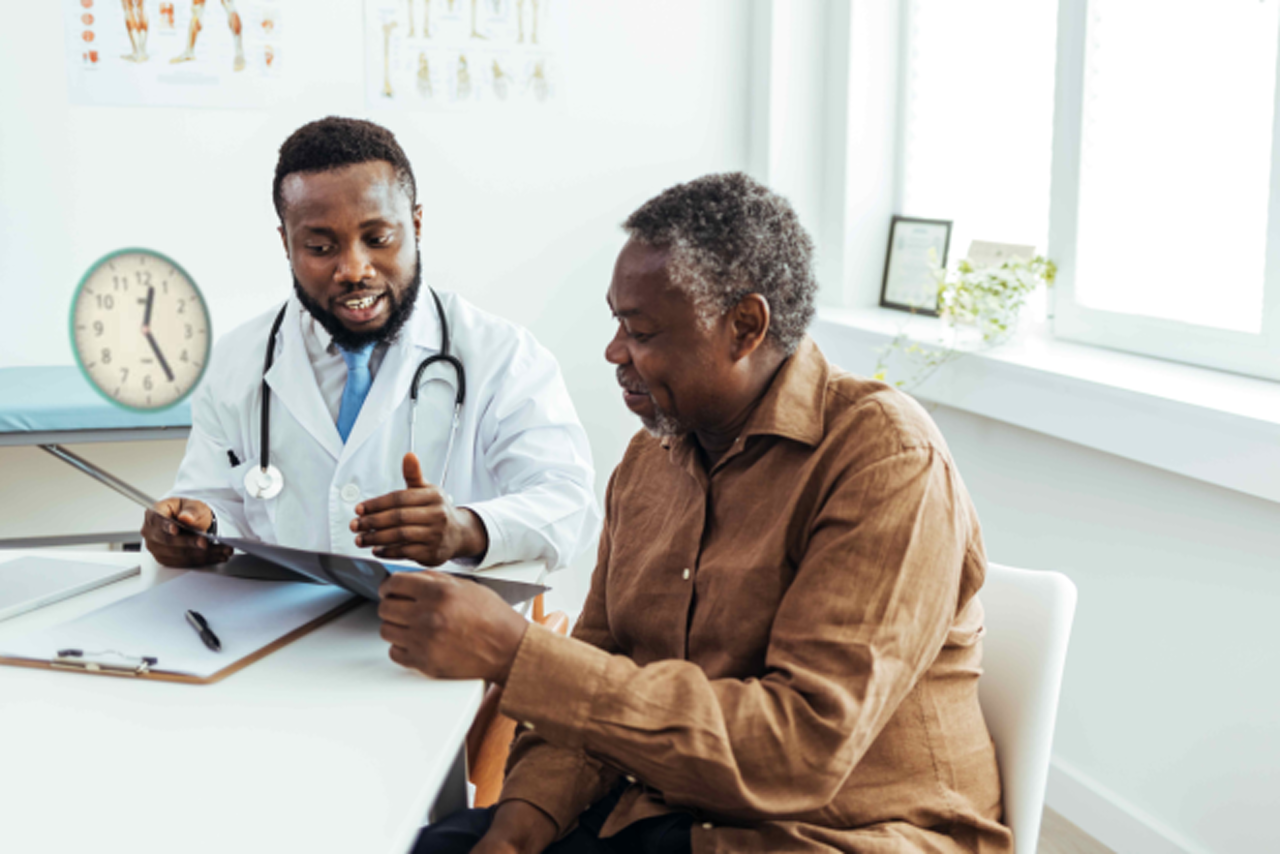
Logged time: {"hour": 12, "minute": 25}
